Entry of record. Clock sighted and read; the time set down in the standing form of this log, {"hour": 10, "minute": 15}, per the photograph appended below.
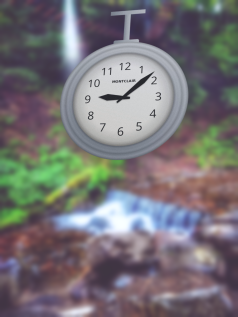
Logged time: {"hour": 9, "minute": 8}
